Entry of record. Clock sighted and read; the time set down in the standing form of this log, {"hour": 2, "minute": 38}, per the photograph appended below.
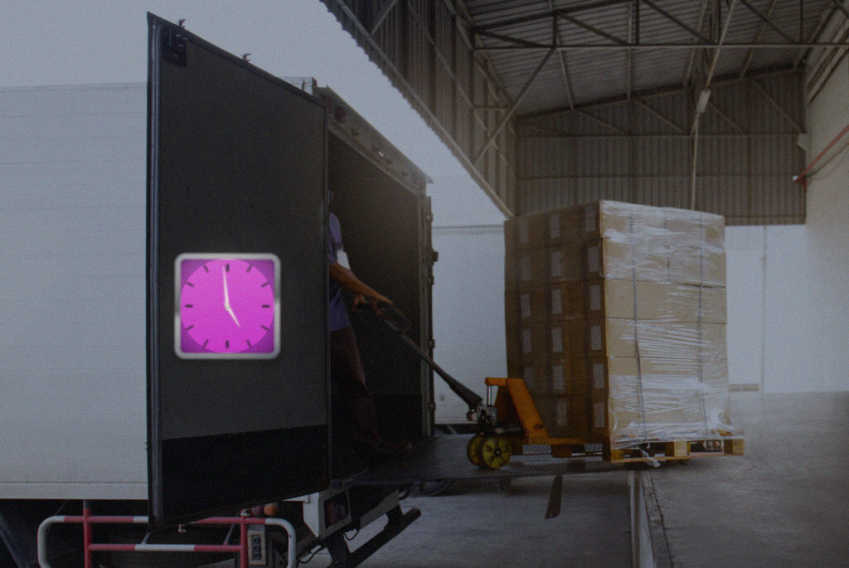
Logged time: {"hour": 4, "minute": 59}
